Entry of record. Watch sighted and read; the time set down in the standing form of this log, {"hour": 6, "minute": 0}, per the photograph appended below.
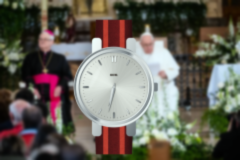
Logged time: {"hour": 6, "minute": 32}
